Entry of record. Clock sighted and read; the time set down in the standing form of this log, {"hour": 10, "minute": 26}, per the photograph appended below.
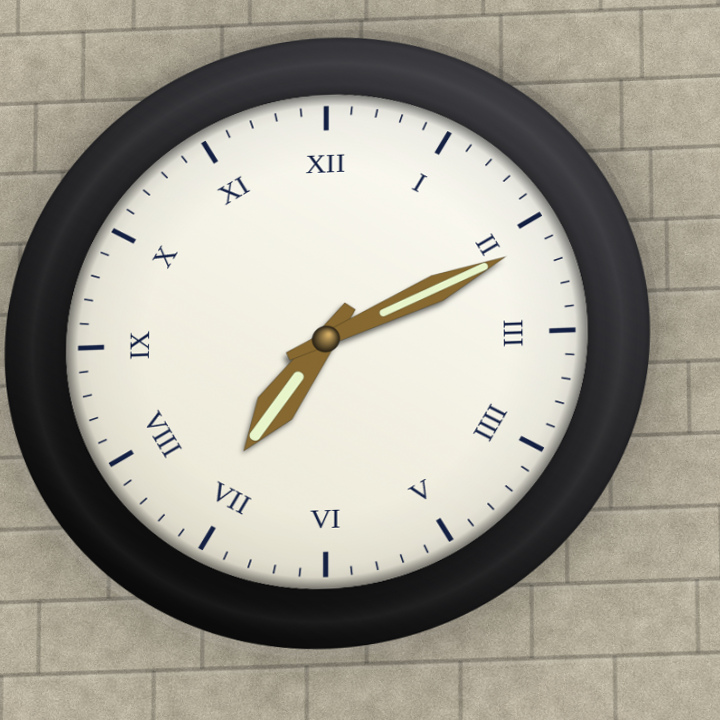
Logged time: {"hour": 7, "minute": 11}
